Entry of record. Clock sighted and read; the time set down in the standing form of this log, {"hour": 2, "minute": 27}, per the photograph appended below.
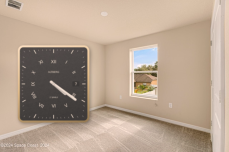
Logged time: {"hour": 4, "minute": 21}
